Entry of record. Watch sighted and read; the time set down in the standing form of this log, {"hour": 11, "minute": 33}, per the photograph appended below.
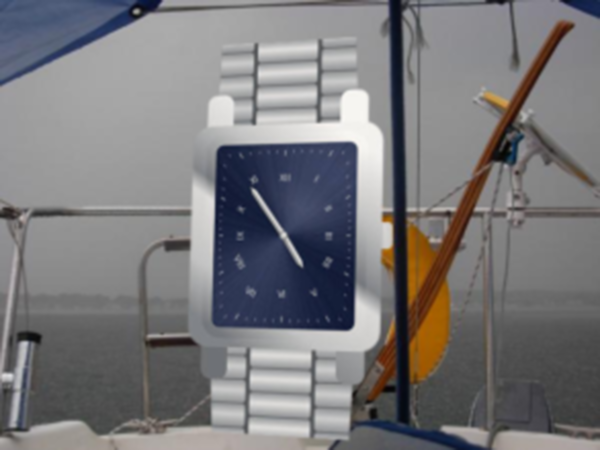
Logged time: {"hour": 4, "minute": 54}
